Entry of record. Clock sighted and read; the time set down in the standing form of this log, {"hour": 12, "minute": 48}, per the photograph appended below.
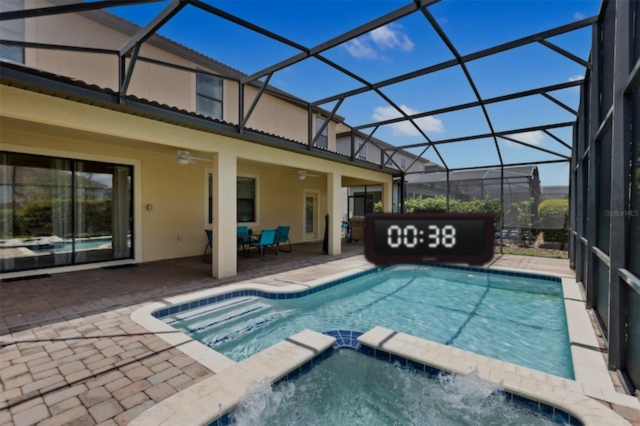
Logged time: {"hour": 0, "minute": 38}
